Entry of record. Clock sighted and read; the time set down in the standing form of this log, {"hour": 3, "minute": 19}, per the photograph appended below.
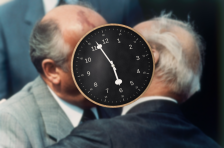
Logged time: {"hour": 5, "minute": 57}
